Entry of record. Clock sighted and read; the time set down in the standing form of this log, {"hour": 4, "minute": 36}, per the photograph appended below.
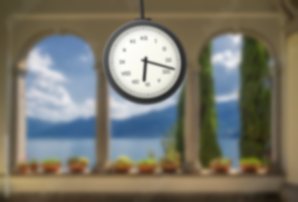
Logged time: {"hour": 6, "minute": 18}
